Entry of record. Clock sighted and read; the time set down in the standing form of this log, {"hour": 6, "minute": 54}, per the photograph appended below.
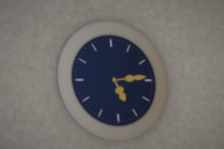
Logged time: {"hour": 5, "minute": 14}
